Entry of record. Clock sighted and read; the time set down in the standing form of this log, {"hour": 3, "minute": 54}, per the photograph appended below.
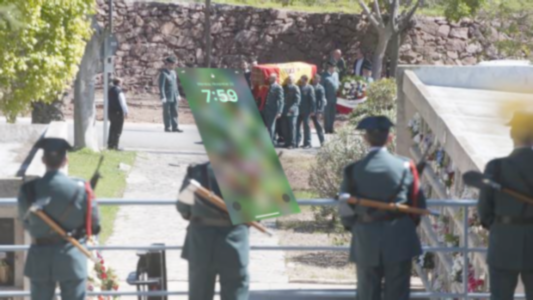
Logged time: {"hour": 7, "minute": 59}
